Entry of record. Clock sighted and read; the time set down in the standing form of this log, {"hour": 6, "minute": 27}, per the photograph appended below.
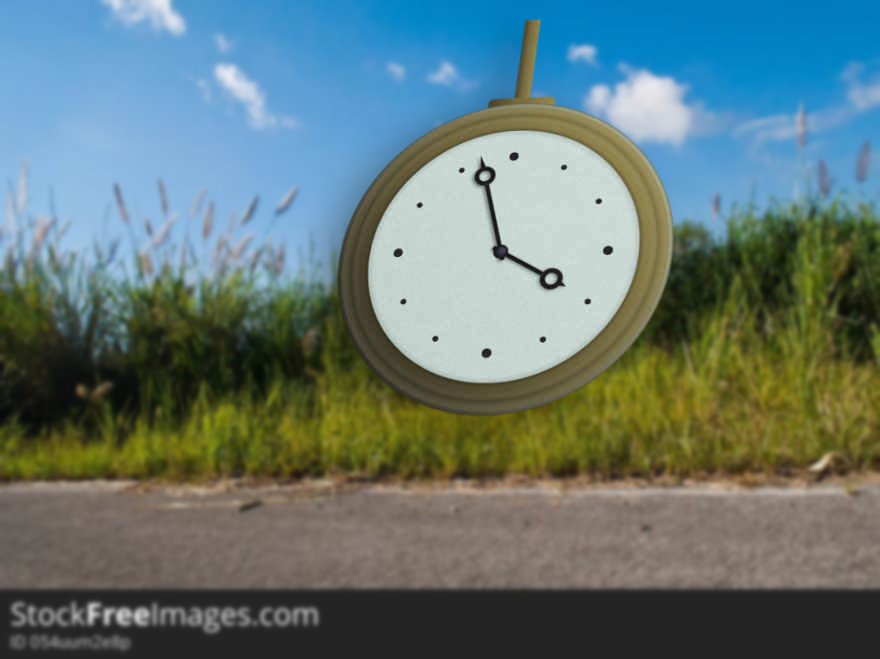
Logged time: {"hour": 3, "minute": 57}
